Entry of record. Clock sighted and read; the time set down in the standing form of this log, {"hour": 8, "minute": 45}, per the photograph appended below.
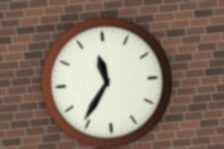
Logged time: {"hour": 11, "minute": 36}
